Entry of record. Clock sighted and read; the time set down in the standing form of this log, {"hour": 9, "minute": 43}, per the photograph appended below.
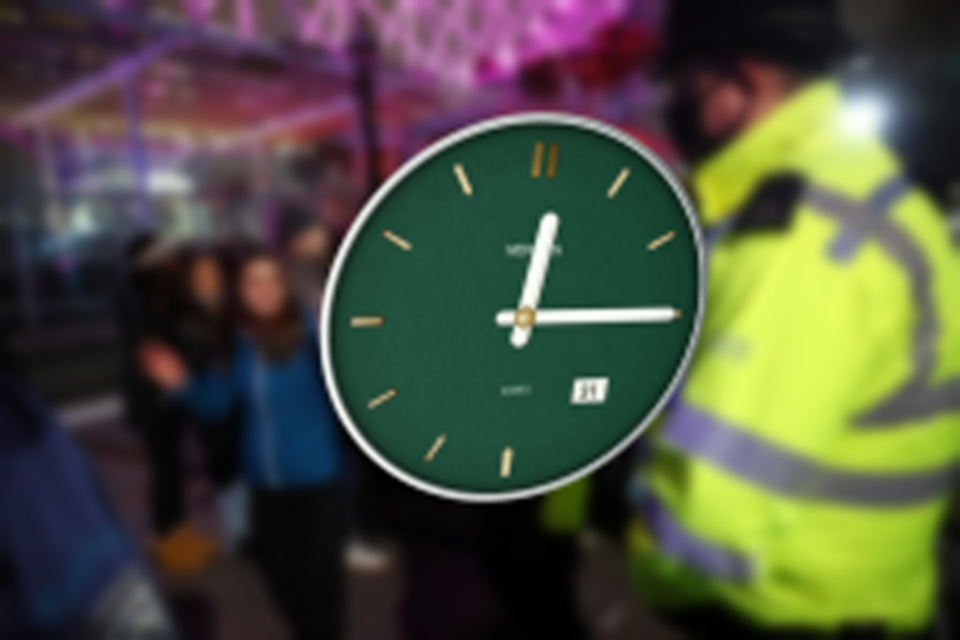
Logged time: {"hour": 12, "minute": 15}
